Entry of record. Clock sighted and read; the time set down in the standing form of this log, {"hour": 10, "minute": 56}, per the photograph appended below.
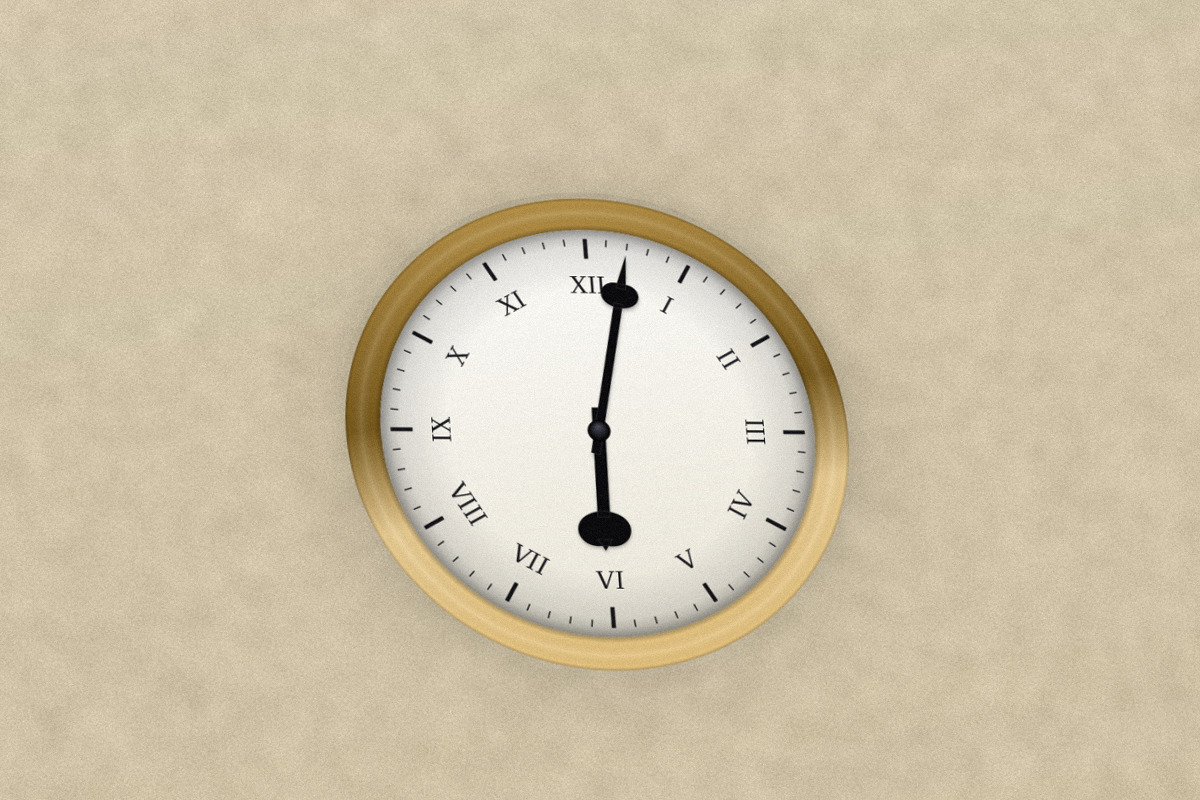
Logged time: {"hour": 6, "minute": 2}
